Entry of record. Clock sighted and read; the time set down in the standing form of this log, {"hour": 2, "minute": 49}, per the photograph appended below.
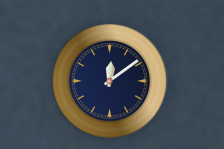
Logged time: {"hour": 12, "minute": 9}
